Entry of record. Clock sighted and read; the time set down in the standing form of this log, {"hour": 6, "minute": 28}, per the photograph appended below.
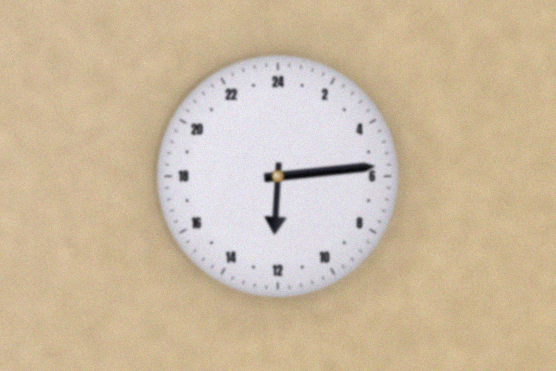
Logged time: {"hour": 12, "minute": 14}
